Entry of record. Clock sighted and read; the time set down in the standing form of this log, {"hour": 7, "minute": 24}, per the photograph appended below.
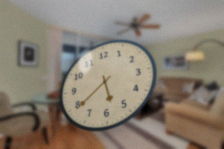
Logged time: {"hour": 5, "minute": 39}
